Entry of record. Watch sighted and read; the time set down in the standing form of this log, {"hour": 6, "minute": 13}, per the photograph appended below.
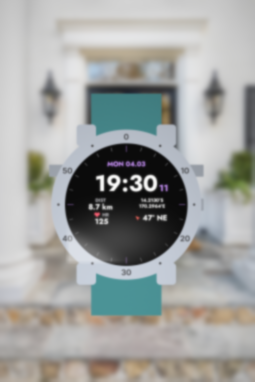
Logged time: {"hour": 19, "minute": 30}
